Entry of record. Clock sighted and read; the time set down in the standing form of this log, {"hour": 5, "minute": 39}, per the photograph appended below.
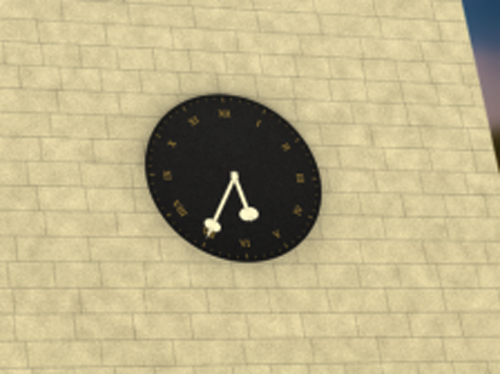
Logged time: {"hour": 5, "minute": 35}
